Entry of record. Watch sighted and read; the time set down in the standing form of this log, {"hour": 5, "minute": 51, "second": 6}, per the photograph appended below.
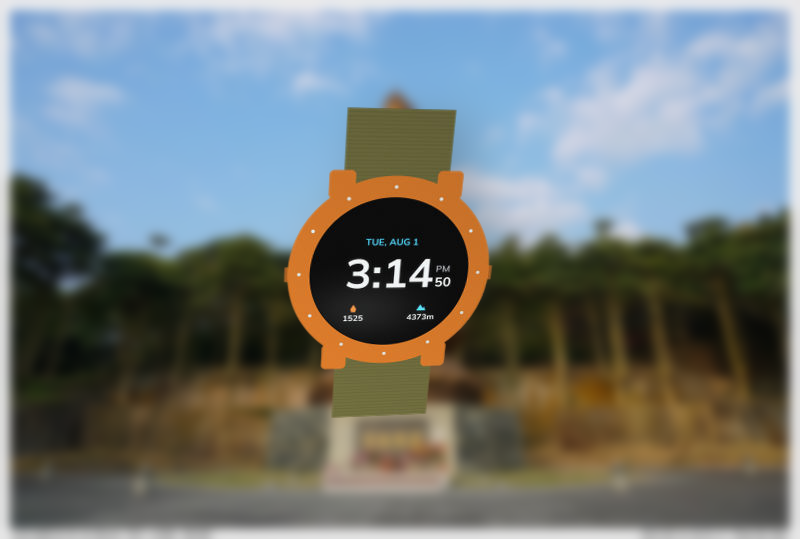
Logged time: {"hour": 3, "minute": 14, "second": 50}
